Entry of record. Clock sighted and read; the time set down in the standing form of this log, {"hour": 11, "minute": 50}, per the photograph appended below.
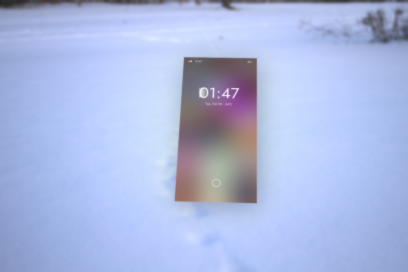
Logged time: {"hour": 1, "minute": 47}
